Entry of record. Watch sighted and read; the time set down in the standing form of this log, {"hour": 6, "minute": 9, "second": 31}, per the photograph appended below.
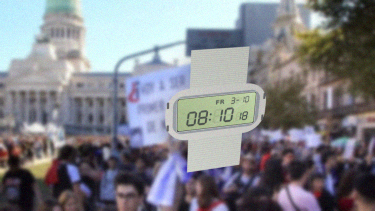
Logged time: {"hour": 8, "minute": 10, "second": 18}
